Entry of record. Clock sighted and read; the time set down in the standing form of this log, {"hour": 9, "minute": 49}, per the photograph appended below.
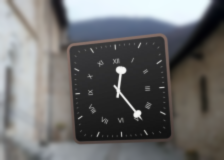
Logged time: {"hour": 12, "minute": 24}
